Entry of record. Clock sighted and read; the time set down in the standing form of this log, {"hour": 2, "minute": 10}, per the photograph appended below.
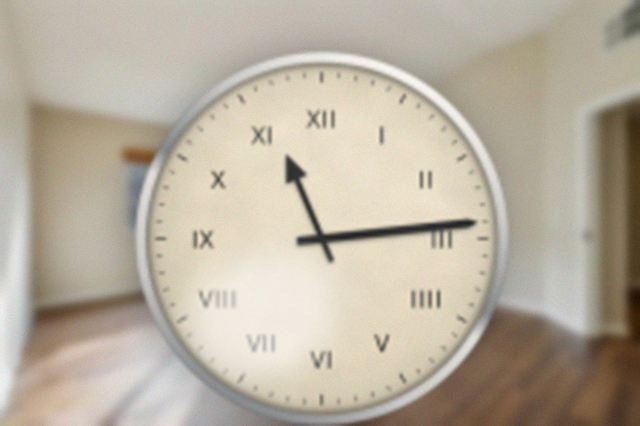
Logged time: {"hour": 11, "minute": 14}
